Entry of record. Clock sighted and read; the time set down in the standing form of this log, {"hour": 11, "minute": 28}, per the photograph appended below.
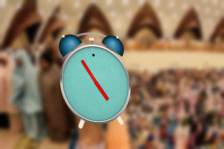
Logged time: {"hour": 4, "minute": 55}
